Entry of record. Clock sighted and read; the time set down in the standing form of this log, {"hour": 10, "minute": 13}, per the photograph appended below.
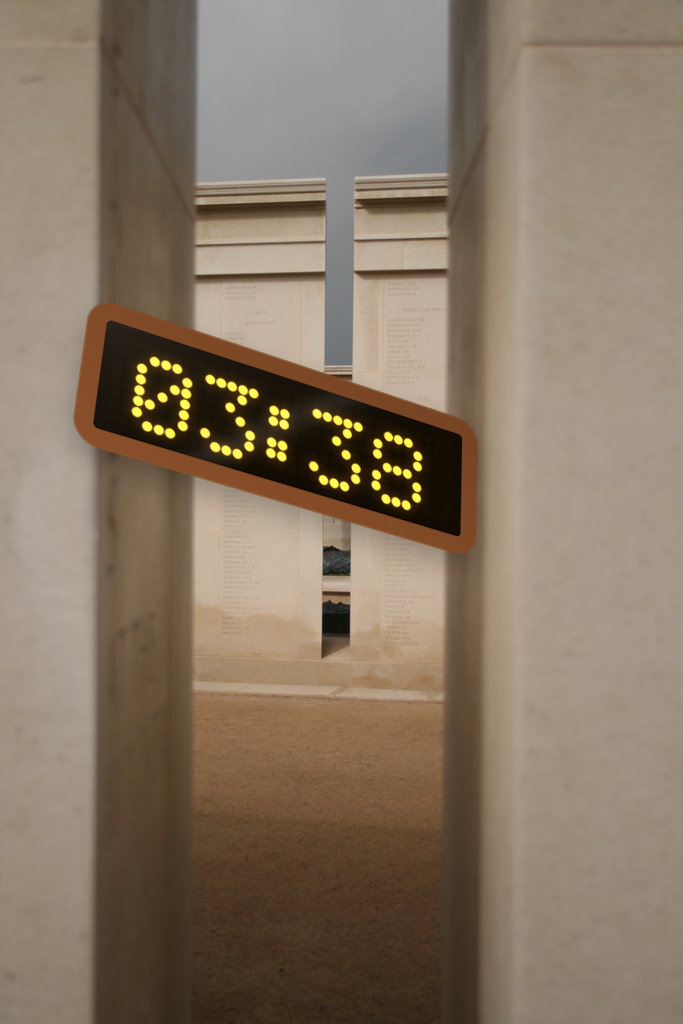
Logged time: {"hour": 3, "minute": 38}
